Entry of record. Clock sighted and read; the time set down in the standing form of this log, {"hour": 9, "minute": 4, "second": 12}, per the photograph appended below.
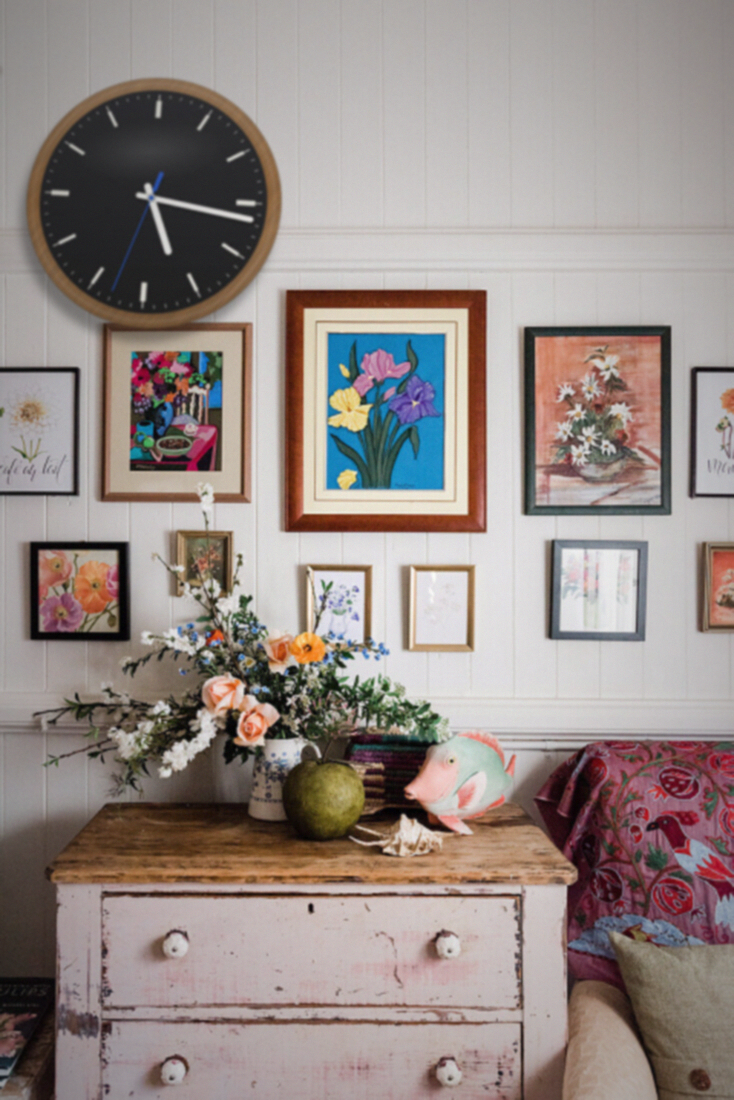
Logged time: {"hour": 5, "minute": 16, "second": 33}
